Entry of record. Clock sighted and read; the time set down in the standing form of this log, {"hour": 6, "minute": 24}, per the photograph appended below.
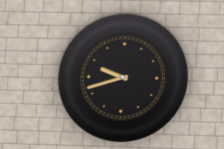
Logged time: {"hour": 9, "minute": 42}
